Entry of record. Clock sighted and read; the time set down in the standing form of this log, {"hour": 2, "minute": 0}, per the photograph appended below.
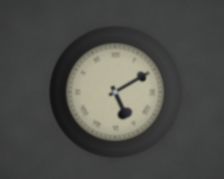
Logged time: {"hour": 5, "minute": 10}
